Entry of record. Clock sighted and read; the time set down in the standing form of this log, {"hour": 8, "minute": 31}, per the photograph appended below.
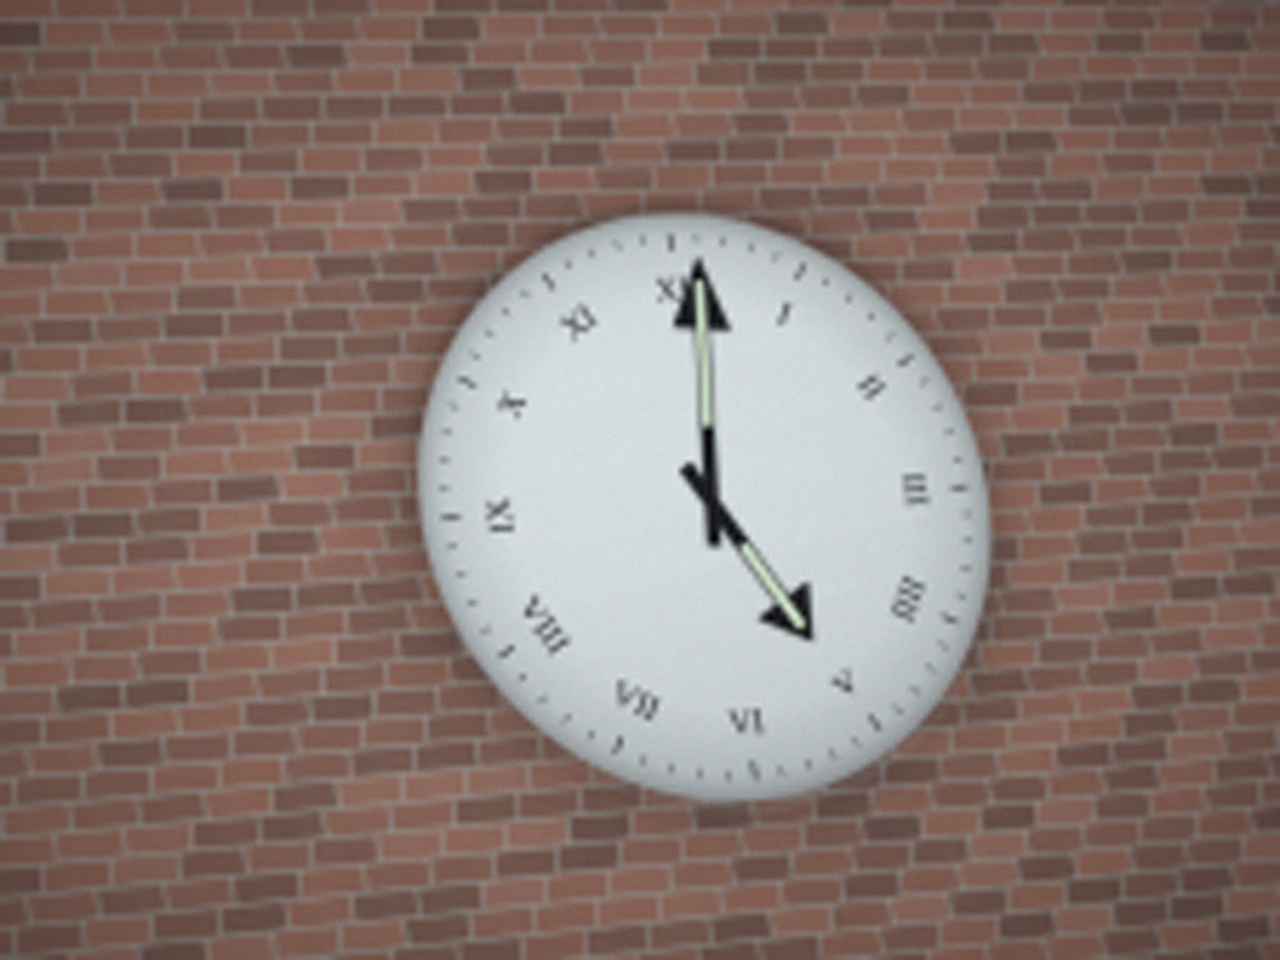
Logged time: {"hour": 5, "minute": 1}
